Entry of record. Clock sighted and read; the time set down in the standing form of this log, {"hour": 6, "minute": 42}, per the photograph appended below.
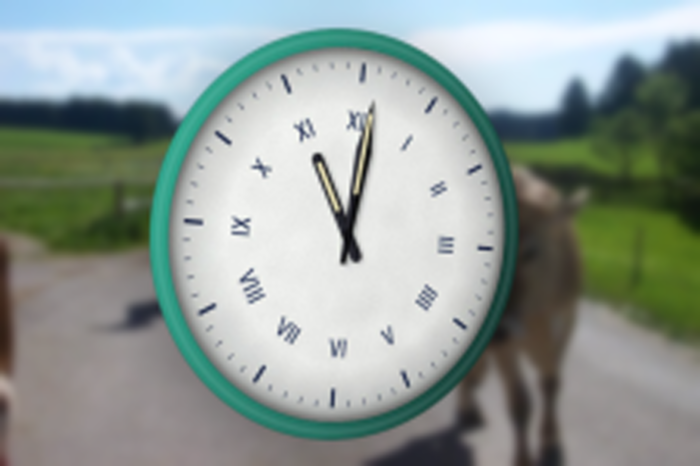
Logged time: {"hour": 11, "minute": 1}
